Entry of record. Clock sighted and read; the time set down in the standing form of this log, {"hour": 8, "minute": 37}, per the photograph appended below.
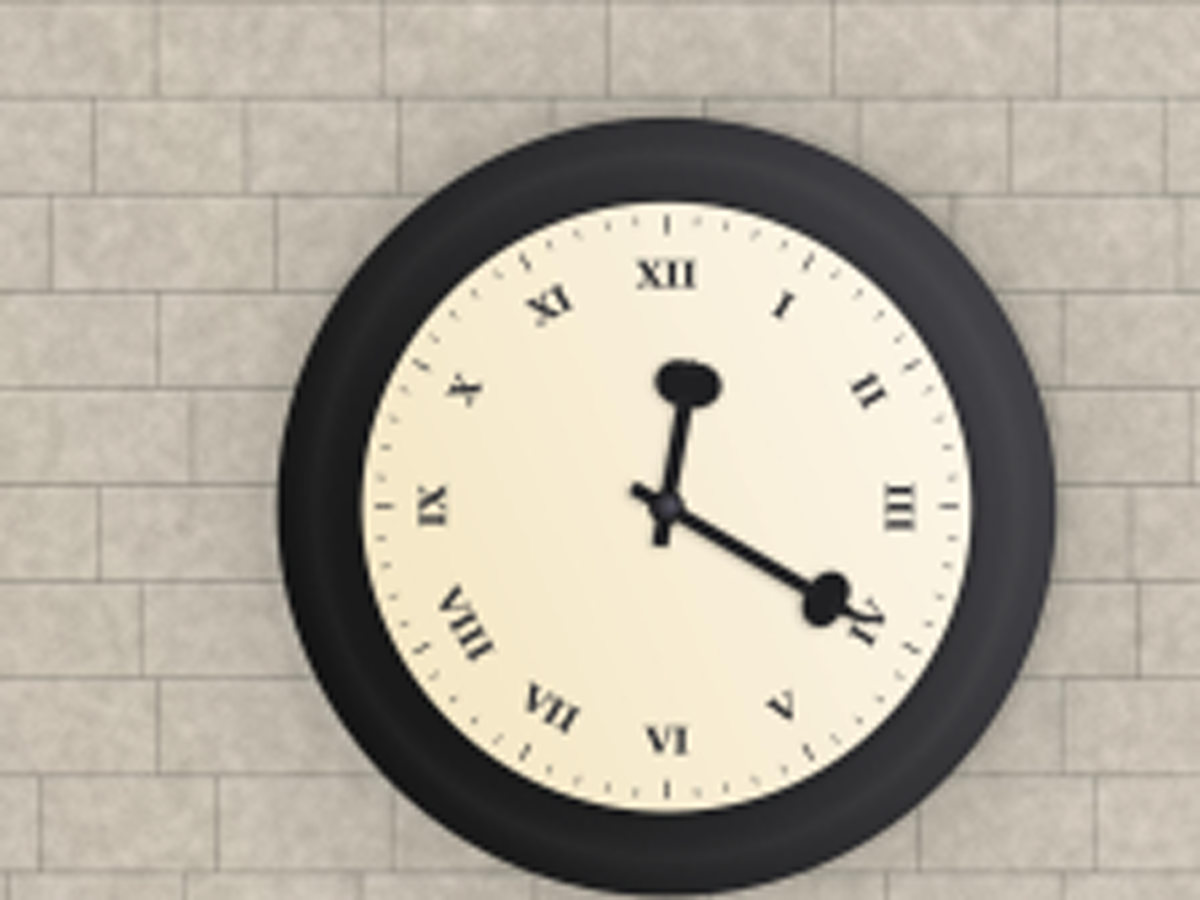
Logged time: {"hour": 12, "minute": 20}
